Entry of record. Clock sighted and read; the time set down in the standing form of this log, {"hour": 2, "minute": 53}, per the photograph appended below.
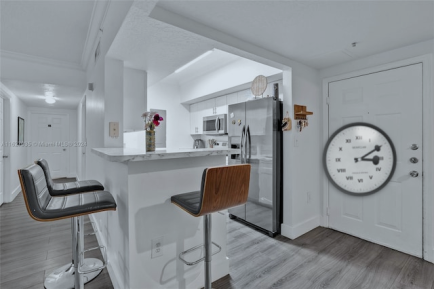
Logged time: {"hour": 3, "minute": 10}
